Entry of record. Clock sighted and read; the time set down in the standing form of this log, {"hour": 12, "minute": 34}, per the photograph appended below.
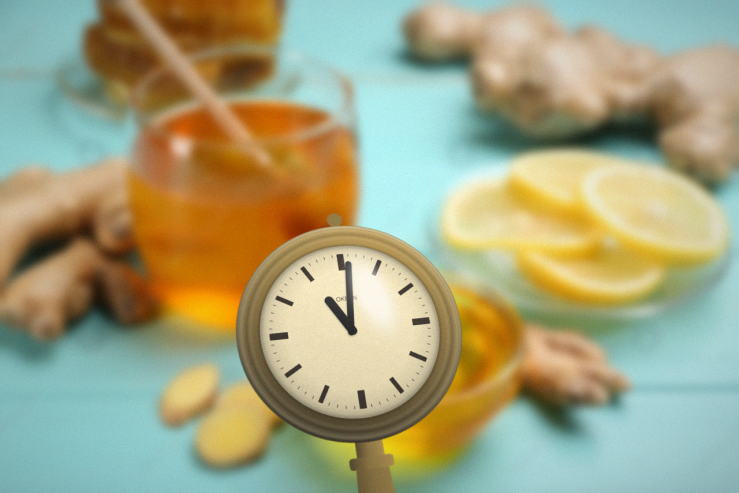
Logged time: {"hour": 11, "minute": 1}
